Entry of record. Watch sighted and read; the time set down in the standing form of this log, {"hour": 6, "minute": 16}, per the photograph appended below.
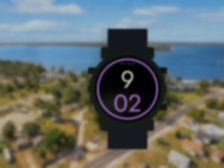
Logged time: {"hour": 9, "minute": 2}
